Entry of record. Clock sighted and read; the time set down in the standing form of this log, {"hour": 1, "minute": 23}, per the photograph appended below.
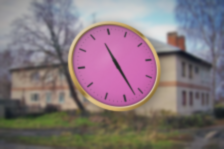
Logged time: {"hour": 11, "minute": 27}
